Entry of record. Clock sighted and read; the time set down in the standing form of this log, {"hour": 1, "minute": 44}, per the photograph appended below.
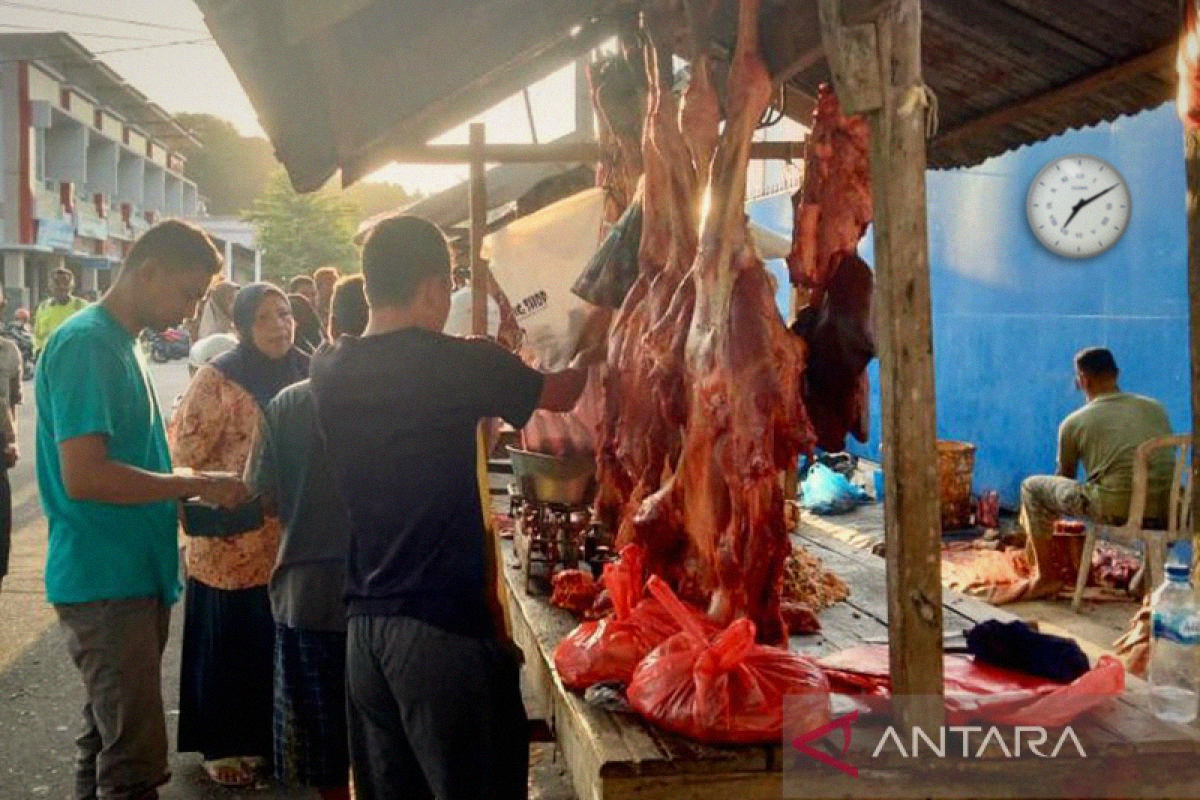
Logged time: {"hour": 7, "minute": 10}
